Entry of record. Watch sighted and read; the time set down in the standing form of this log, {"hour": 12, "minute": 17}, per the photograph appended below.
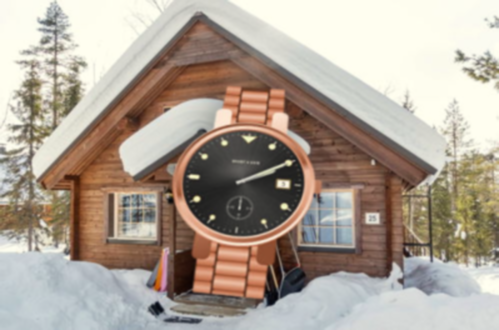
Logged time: {"hour": 2, "minute": 10}
